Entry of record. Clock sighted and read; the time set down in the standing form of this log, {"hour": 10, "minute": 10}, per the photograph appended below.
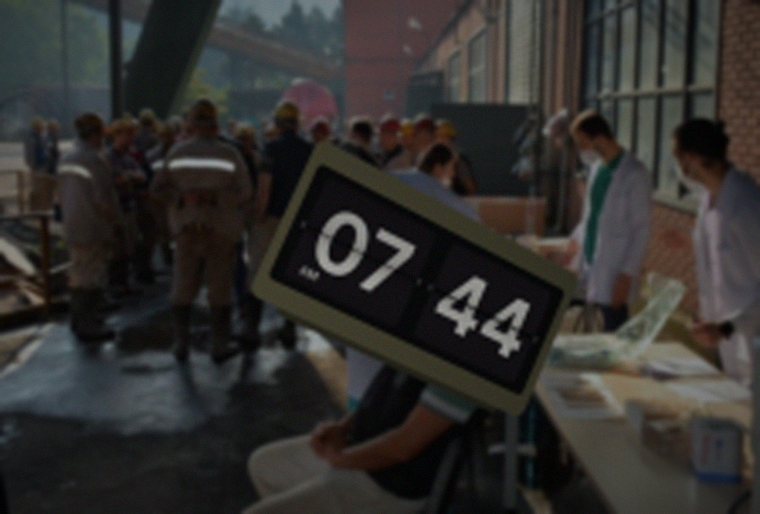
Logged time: {"hour": 7, "minute": 44}
